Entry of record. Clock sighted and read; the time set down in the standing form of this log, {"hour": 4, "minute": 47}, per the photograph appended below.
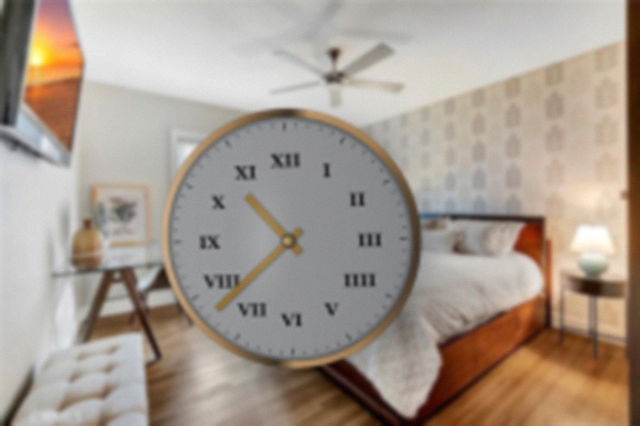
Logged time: {"hour": 10, "minute": 38}
